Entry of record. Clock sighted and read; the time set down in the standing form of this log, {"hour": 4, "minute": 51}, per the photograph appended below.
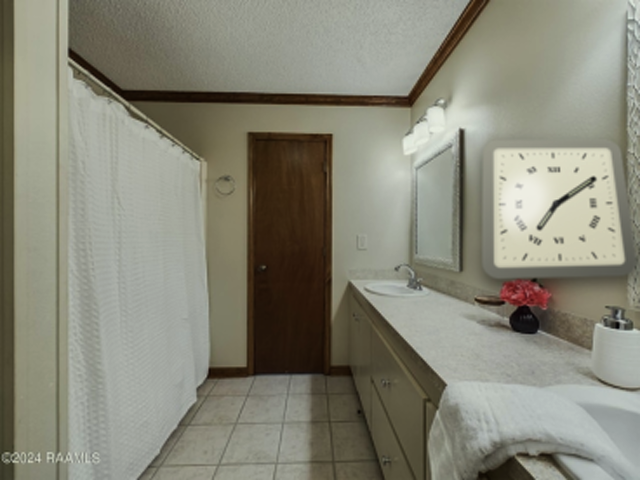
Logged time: {"hour": 7, "minute": 9}
